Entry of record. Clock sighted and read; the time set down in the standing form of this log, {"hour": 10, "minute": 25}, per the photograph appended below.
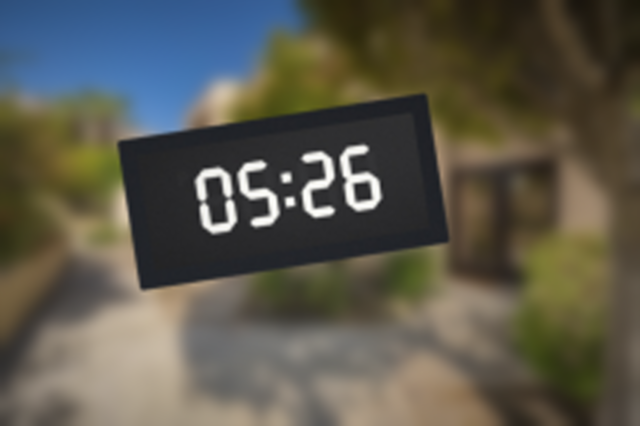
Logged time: {"hour": 5, "minute": 26}
